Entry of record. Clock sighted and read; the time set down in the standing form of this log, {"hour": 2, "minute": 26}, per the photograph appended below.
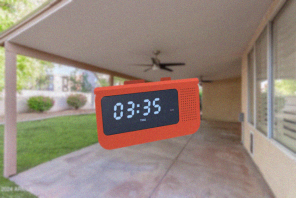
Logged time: {"hour": 3, "minute": 35}
